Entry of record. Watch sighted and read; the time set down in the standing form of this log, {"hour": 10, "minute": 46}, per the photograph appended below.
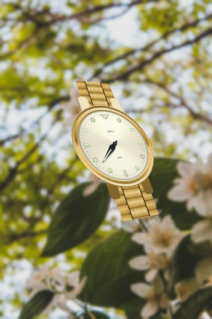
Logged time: {"hour": 7, "minute": 38}
